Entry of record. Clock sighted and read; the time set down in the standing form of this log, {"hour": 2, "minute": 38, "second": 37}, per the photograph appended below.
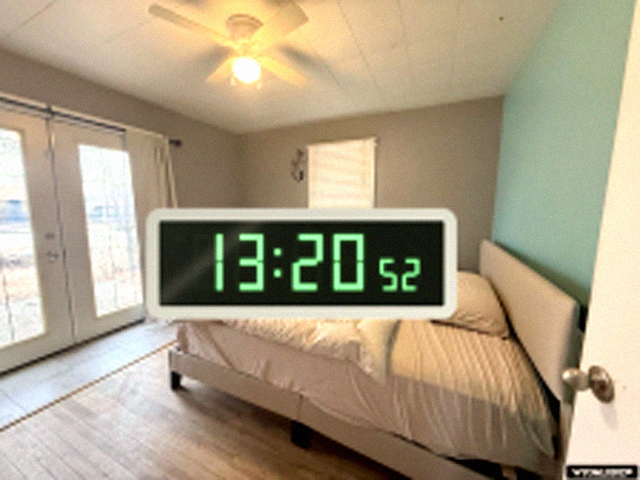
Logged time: {"hour": 13, "minute": 20, "second": 52}
